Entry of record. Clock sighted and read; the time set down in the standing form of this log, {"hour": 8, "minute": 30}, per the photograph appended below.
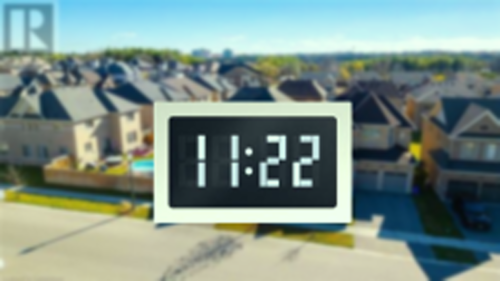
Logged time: {"hour": 11, "minute": 22}
